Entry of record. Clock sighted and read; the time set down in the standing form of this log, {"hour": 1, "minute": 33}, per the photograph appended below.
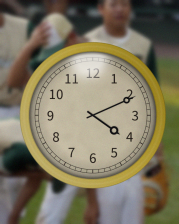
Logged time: {"hour": 4, "minute": 11}
